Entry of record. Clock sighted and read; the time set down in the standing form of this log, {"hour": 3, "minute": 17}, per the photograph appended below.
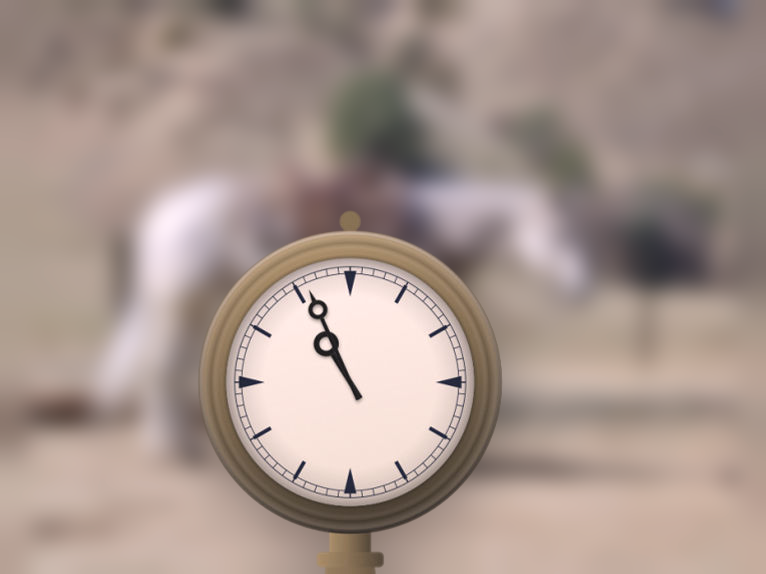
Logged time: {"hour": 10, "minute": 56}
